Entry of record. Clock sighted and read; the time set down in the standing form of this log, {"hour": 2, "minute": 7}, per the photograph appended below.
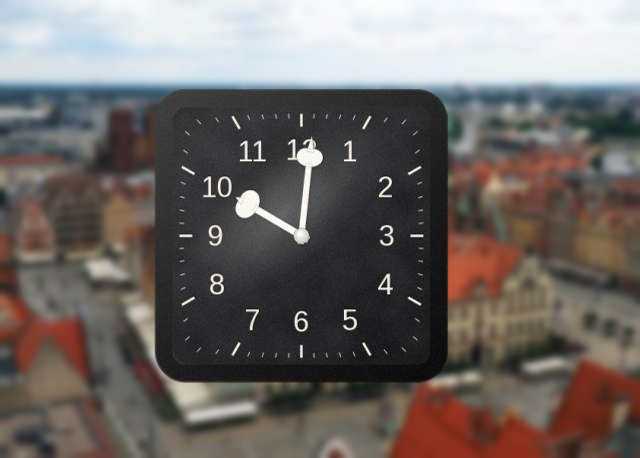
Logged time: {"hour": 10, "minute": 1}
